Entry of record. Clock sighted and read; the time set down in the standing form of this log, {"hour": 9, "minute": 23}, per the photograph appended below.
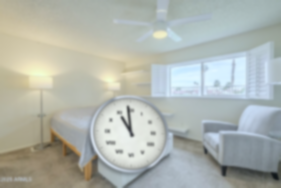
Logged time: {"hour": 10, "minute": 59}
